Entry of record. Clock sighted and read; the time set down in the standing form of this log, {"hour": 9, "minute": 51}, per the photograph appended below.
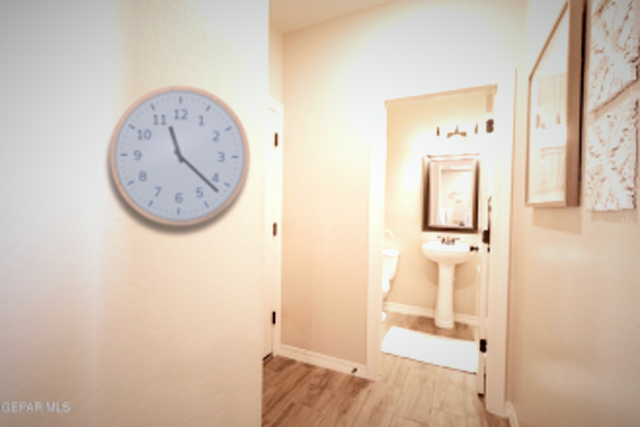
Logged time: {"hour": 11, "minute": 22}
